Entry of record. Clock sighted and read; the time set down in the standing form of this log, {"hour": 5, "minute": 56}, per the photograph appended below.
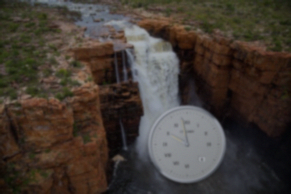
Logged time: {"hour": 9, "minute": 58}
